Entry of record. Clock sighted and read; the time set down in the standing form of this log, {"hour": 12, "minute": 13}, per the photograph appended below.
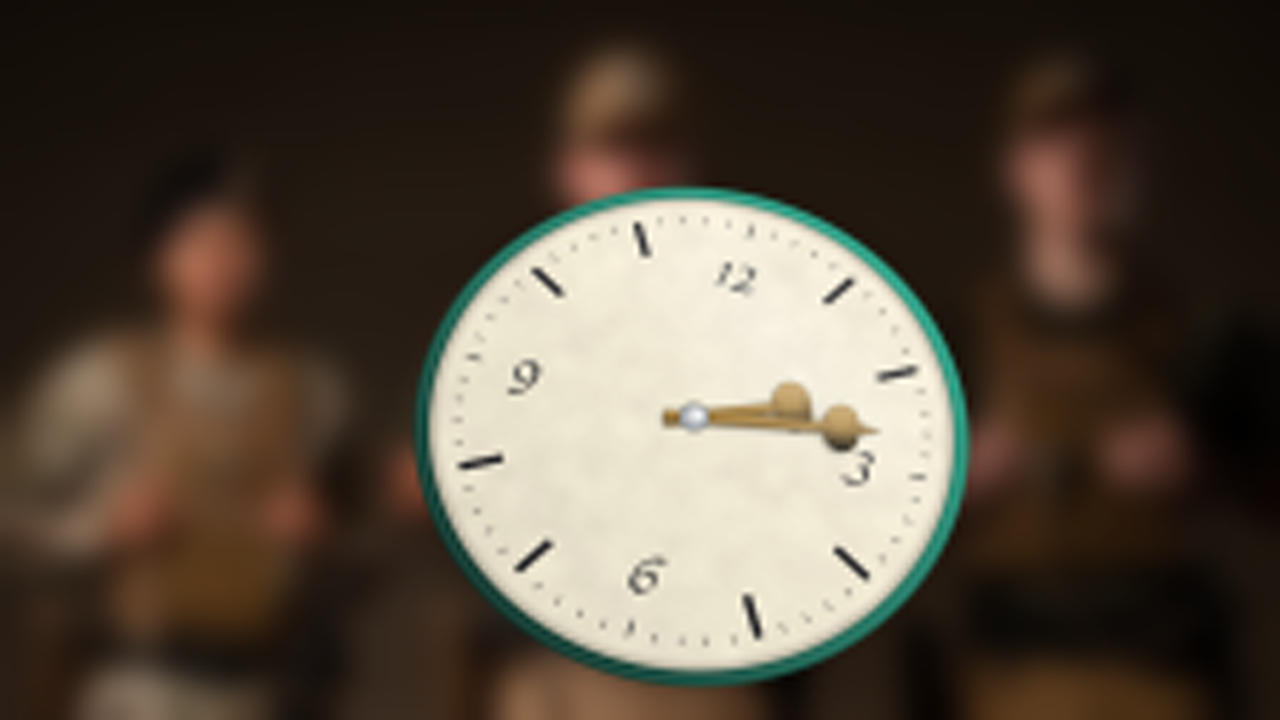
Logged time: {"hour": 2, "minute": 13}
